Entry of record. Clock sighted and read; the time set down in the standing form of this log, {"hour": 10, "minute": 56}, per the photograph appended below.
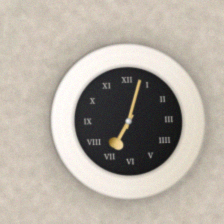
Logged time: {"hour": 7, "minute": 3}
